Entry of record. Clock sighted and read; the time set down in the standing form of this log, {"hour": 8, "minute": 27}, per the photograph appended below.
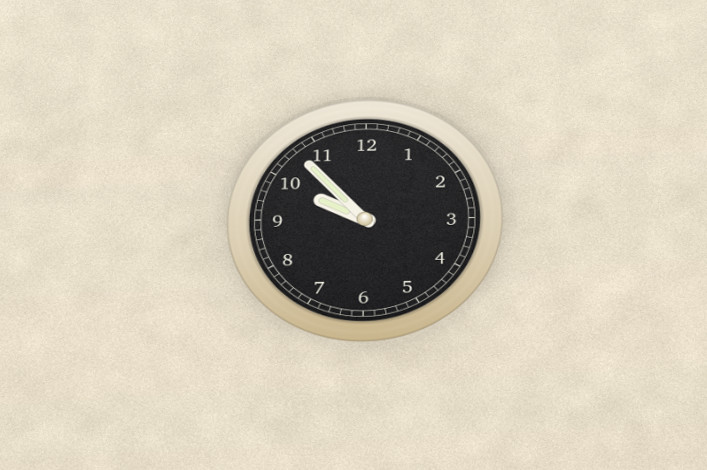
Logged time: {"hour": 9, "minute": 53}
